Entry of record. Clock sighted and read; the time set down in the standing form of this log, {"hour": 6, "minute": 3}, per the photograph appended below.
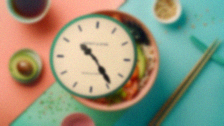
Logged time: {"hour": 10, "minute": 24}
